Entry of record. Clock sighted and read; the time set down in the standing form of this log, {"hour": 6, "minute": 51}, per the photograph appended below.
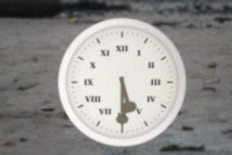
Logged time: {"hour": 5, "minute": 30}
